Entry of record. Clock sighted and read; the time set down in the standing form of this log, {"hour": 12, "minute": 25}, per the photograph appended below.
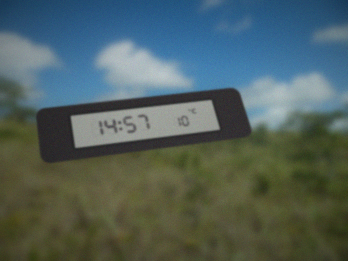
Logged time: {"hour": 14, "minute": 57}
